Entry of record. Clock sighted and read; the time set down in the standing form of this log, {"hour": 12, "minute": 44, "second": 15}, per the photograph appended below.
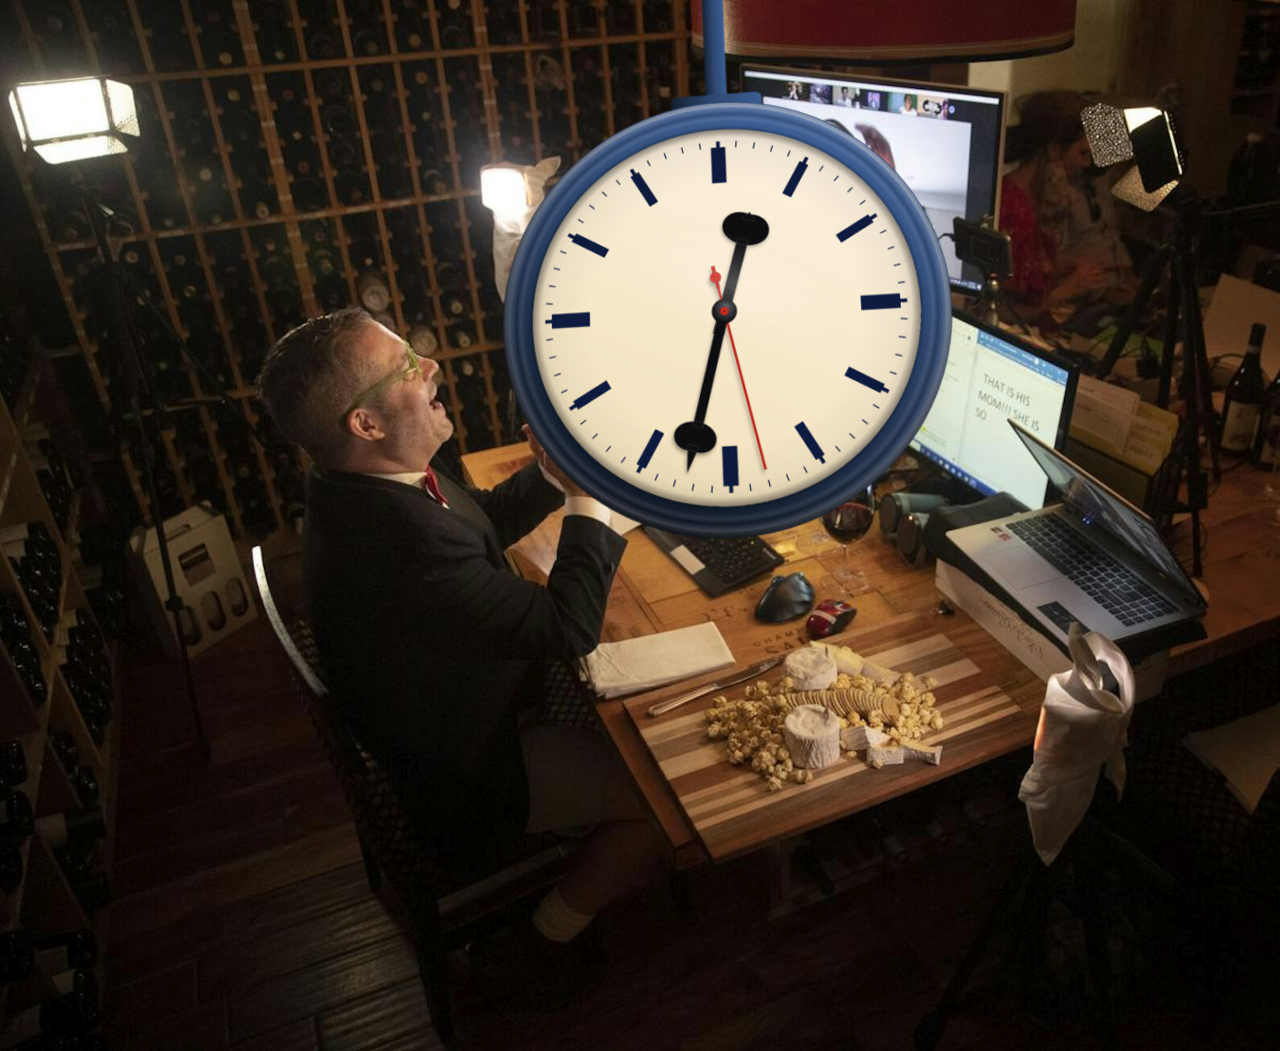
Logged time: {"hour": 12, "minute": 32, "second": 28}
